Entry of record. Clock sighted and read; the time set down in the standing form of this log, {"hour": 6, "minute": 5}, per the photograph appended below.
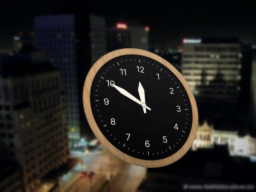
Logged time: {"hour": 11, "minute": 50}
